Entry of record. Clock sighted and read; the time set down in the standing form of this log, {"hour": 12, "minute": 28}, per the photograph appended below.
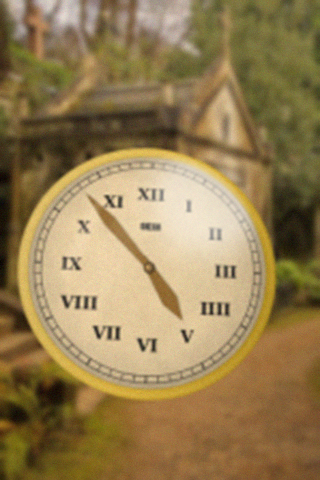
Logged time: {"hour": 4, "minute": 53}
